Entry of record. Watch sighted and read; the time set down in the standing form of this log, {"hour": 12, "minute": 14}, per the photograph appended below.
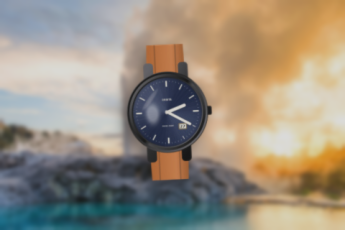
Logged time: {"hour": 2, "minute": 20}
